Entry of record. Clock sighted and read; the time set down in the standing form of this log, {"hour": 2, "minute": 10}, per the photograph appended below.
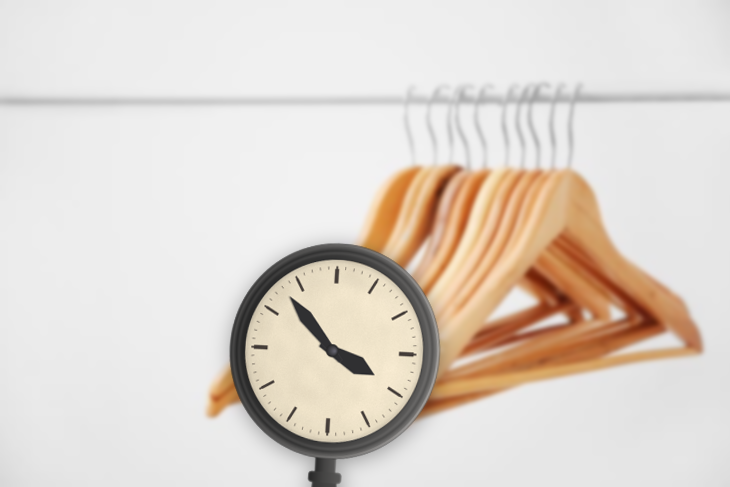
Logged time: {"hour": 3, "minute": 53}
